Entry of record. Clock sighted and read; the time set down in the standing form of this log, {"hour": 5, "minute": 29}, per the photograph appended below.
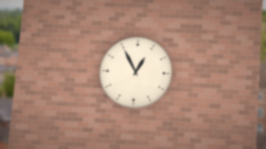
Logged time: {"hour": 12, "minute": 55}
